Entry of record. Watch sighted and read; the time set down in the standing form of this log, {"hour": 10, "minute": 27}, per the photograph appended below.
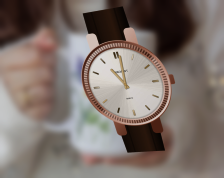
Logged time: {"hour": 11, "minute": 1}
